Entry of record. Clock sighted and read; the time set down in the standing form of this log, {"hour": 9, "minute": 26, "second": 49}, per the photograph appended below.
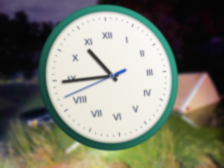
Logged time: {"hour": 10, "minute": 44, "second": 42}
